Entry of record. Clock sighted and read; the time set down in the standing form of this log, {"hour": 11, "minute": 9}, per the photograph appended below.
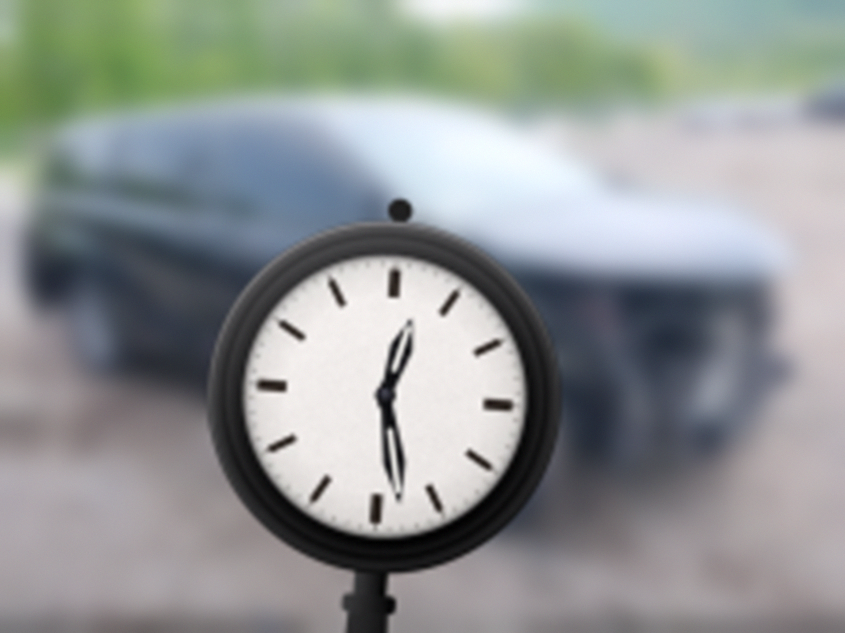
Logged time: {"hour": 12, "minute": 28}
